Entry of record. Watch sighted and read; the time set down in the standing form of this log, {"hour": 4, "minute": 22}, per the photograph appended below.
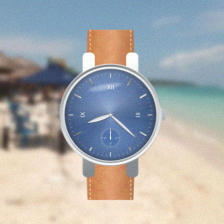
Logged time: {"hour": 8, "minute": 22}
